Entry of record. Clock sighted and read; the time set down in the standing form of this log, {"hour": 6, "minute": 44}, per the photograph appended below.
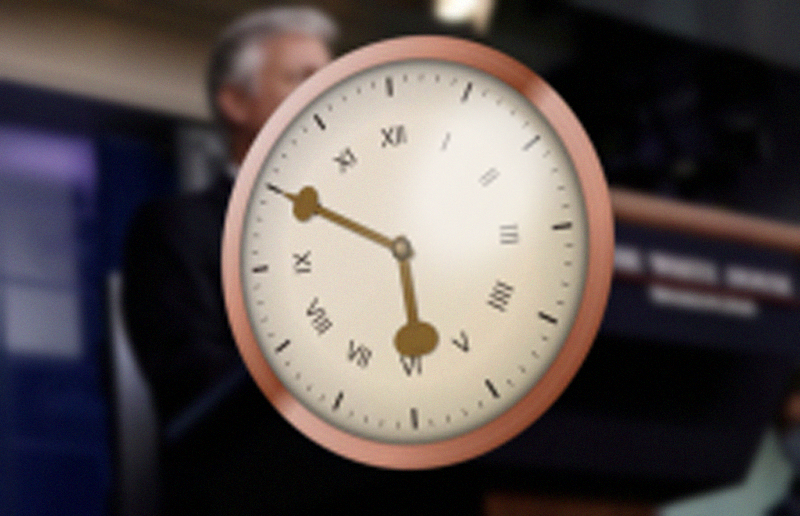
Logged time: {"hour": 5, "minute": 50}
